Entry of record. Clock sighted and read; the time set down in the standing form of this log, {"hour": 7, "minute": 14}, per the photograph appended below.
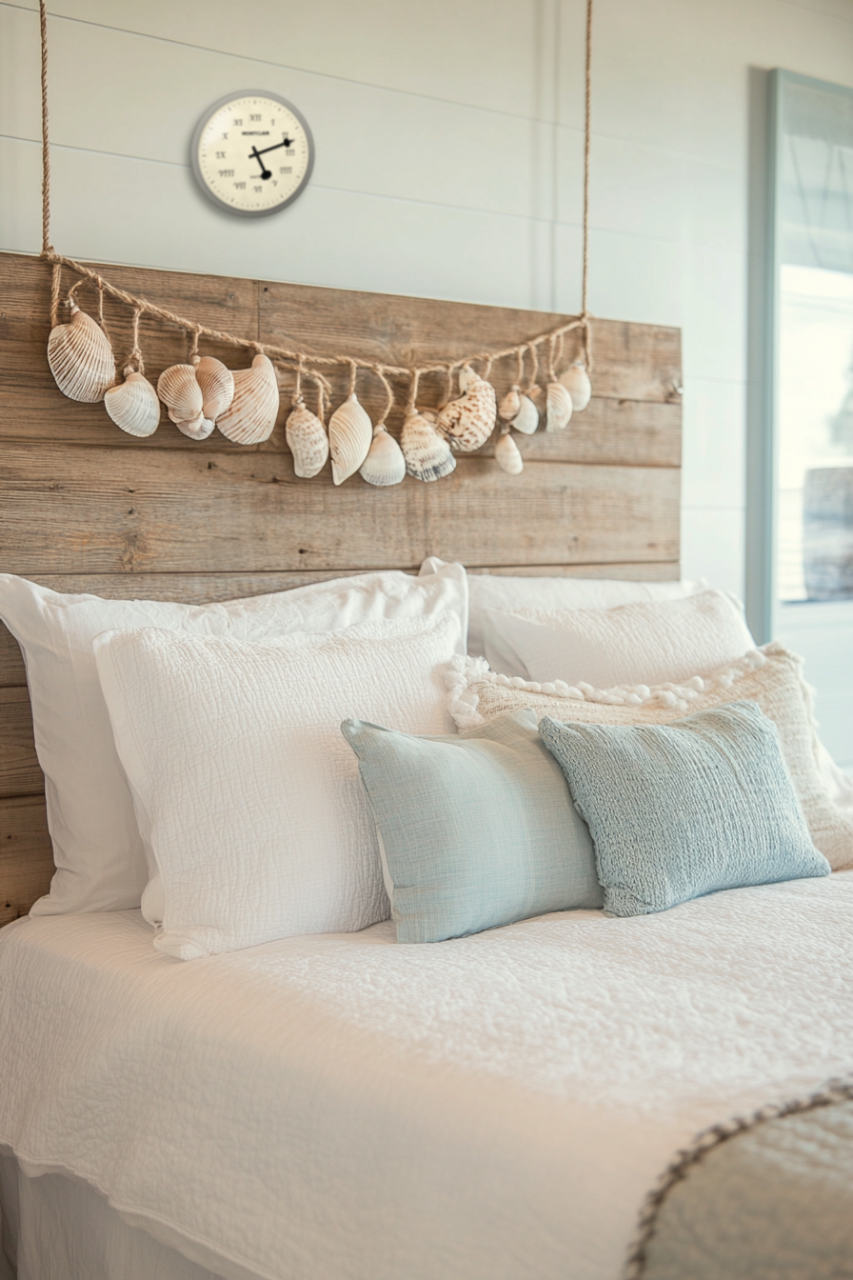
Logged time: {"hour": 5, "minute": 12}
